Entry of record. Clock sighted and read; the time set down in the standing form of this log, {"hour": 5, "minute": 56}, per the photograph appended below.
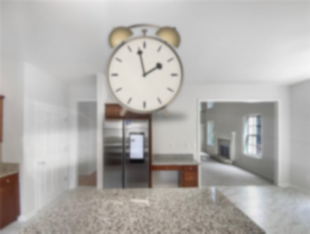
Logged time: {"hour": 1, "minute": 58}
